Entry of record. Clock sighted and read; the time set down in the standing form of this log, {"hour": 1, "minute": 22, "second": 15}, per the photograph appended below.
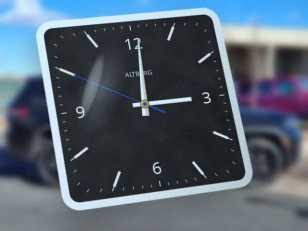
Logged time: {"hour": 3, "minute": 0, "second": 50}
